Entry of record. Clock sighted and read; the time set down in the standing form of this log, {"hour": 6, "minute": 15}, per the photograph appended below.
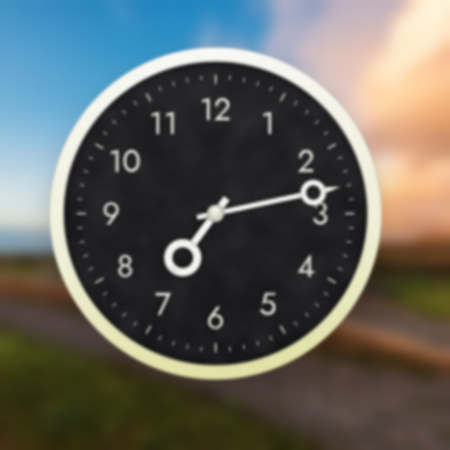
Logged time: {"hour": 7, "minute": 13}
